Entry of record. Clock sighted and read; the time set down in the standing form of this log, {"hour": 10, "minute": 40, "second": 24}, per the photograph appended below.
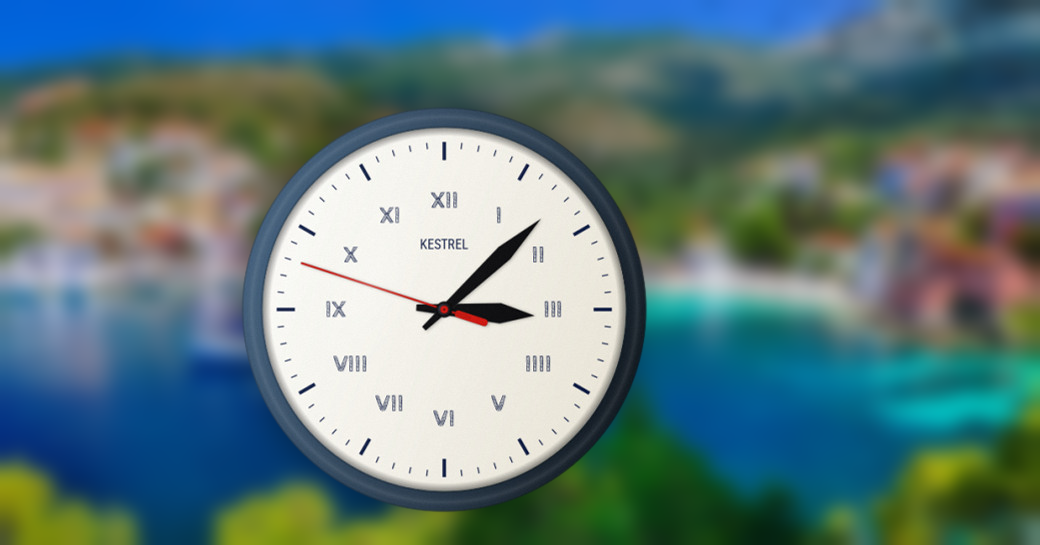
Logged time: {"hour": 3, "minute": 7, "second": 48}
